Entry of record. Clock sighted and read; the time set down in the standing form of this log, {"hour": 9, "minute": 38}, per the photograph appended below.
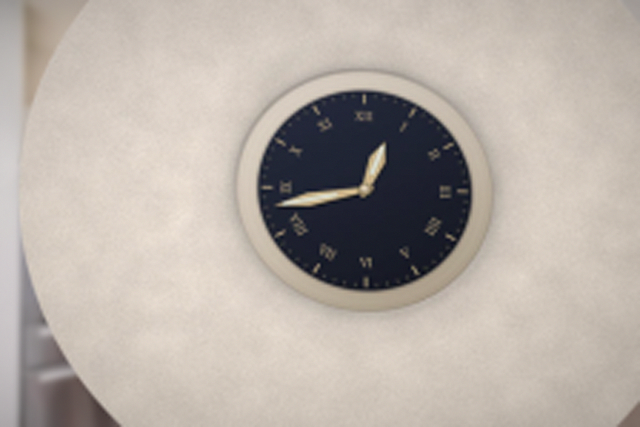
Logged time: {"hour": 12, "minute": 43}
